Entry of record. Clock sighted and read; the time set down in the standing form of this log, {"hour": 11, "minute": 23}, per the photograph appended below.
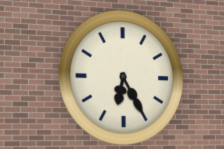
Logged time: {"hour": 6, "minute": 25}
